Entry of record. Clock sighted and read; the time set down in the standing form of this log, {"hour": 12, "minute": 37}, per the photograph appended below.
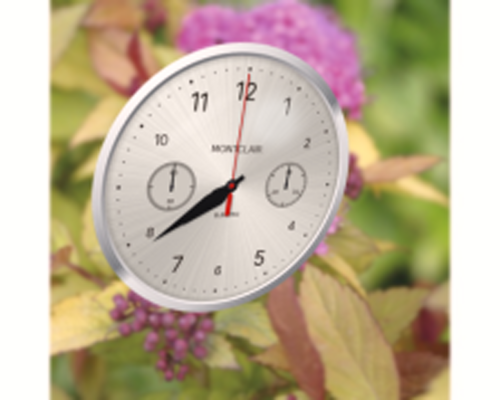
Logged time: {"hour": 7, "minute": 39}
